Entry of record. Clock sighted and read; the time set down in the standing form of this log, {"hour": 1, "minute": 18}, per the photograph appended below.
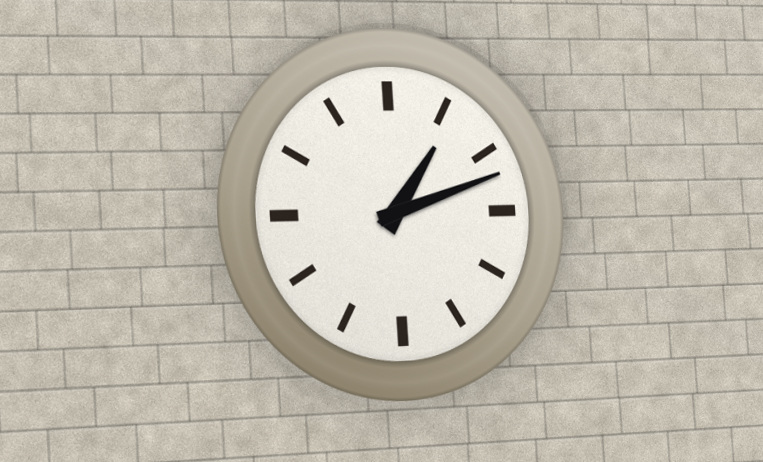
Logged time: {"hour": 1, "minute": 12}
